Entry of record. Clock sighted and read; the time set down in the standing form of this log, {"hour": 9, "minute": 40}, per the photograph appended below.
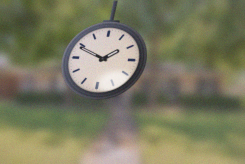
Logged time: {"hour": 1, "minute": 49}
